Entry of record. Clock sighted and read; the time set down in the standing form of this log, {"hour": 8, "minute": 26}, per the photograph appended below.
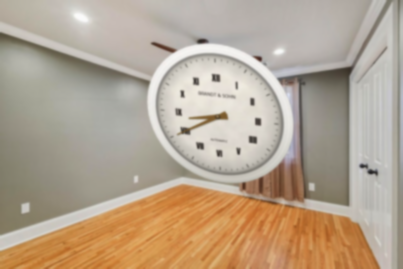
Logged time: {"hour": 8, "minute": 40}
